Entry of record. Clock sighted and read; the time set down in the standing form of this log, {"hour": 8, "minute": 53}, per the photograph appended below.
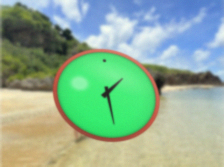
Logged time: {"hour": 1, "minute": 29}
